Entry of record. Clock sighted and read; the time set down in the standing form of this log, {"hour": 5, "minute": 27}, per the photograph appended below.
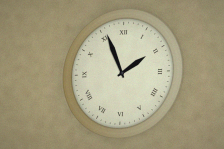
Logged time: {"hour": 1, "minute": 56}
